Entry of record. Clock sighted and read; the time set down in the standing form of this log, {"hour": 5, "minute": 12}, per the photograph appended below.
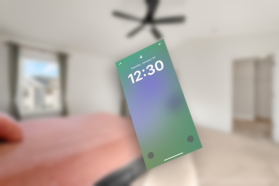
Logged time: {"hour": 12, "minute": 30}
